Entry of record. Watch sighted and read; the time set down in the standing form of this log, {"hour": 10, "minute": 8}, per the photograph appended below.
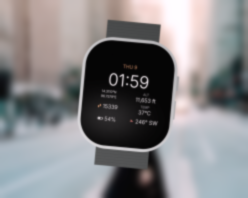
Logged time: {"hour": 1, "minute": 59}
